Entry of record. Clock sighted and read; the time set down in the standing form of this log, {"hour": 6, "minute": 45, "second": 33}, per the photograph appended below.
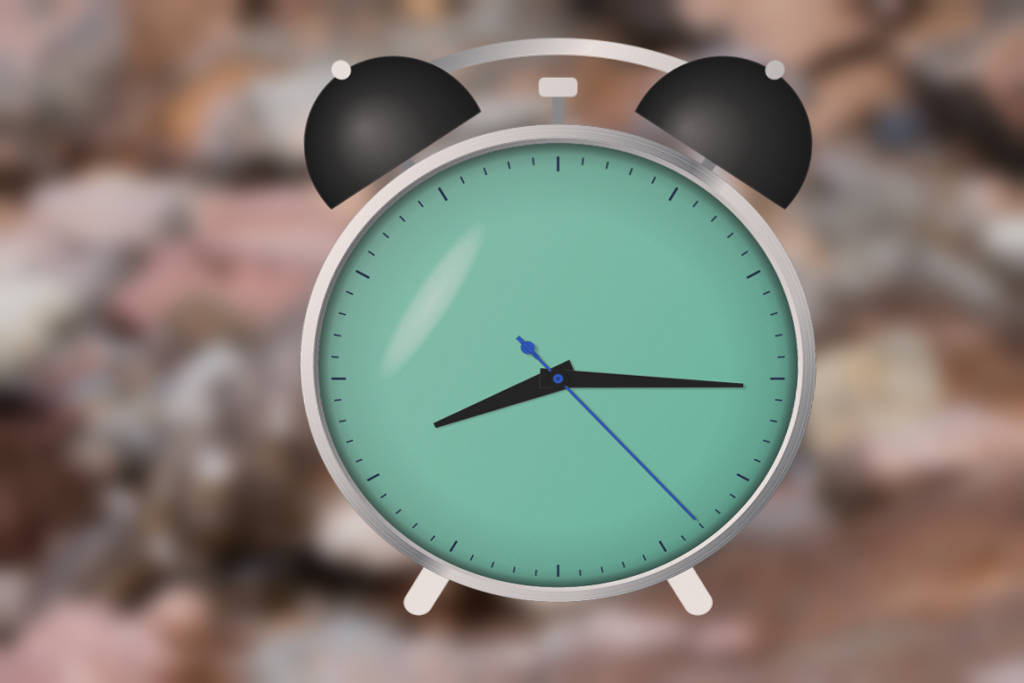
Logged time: {"hour": 8, "minute": 15, "second": 23}
